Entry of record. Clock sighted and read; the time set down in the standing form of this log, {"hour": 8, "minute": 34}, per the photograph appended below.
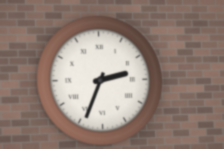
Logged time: {"hour": 2, "minute": 34}
